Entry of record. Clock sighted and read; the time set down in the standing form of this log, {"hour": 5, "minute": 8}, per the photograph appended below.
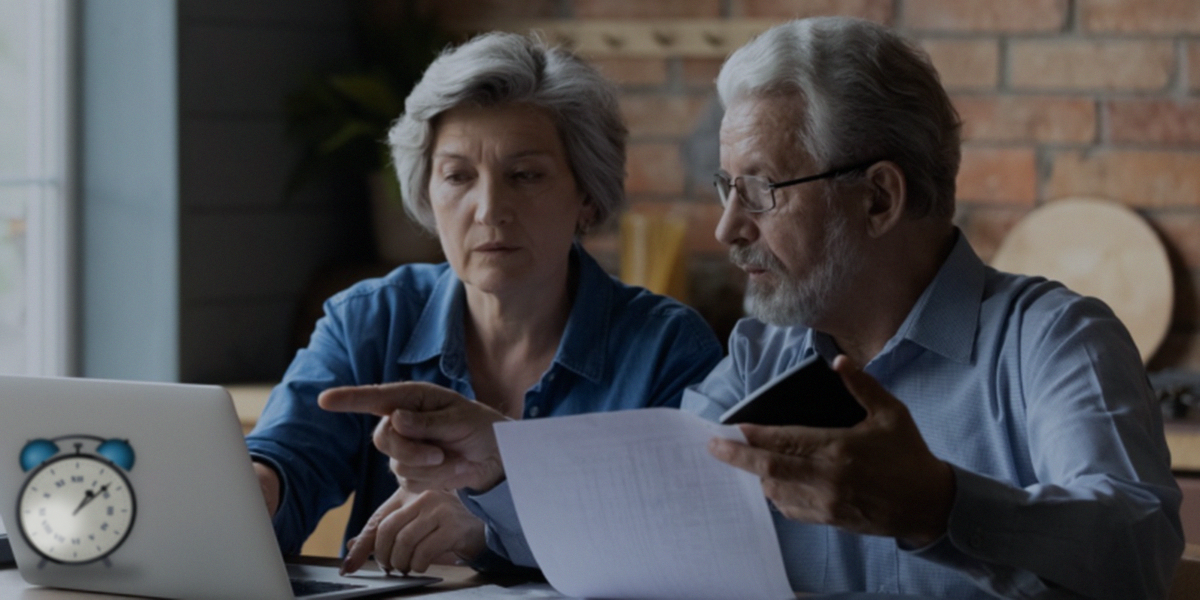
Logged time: {"hour": 1, "minute": 8}
